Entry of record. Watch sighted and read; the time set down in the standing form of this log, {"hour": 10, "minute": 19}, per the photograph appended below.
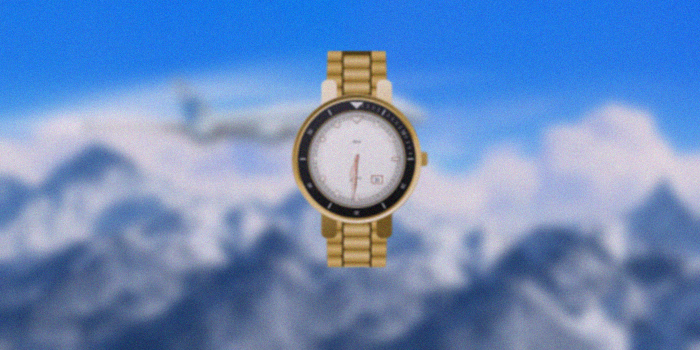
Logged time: {"hour": 6, "minute": 31}
